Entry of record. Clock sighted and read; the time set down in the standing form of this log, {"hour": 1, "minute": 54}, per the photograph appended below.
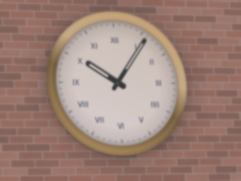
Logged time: {"hour": 10, "minute": 6}
